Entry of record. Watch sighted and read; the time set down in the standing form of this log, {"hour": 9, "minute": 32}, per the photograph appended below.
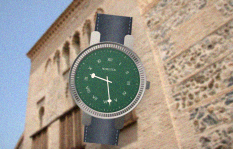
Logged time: {"hour": 9, "minute": 28}
